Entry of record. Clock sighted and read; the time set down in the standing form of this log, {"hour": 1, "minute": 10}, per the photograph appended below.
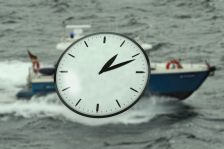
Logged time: {"hour": 1, "minute": 11}
